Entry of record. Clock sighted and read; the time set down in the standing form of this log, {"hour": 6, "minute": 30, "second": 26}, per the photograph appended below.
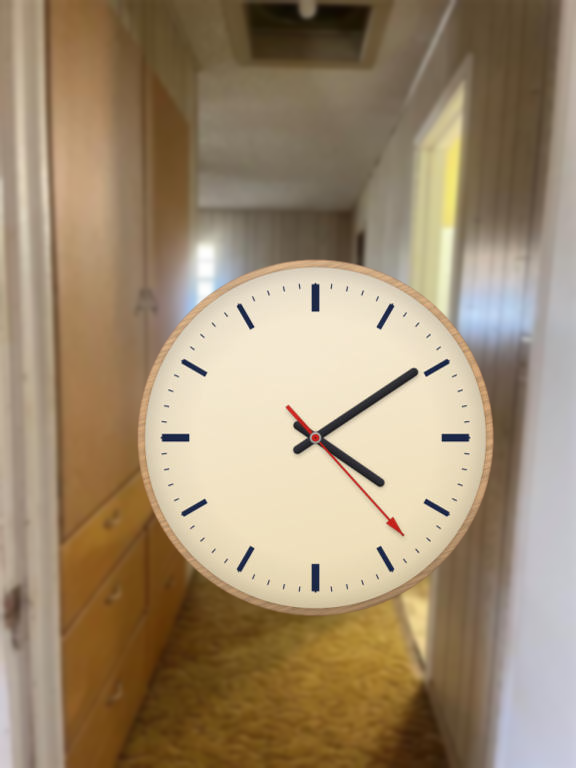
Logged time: {"hour": 4, "minute": 9, "second": 23}
